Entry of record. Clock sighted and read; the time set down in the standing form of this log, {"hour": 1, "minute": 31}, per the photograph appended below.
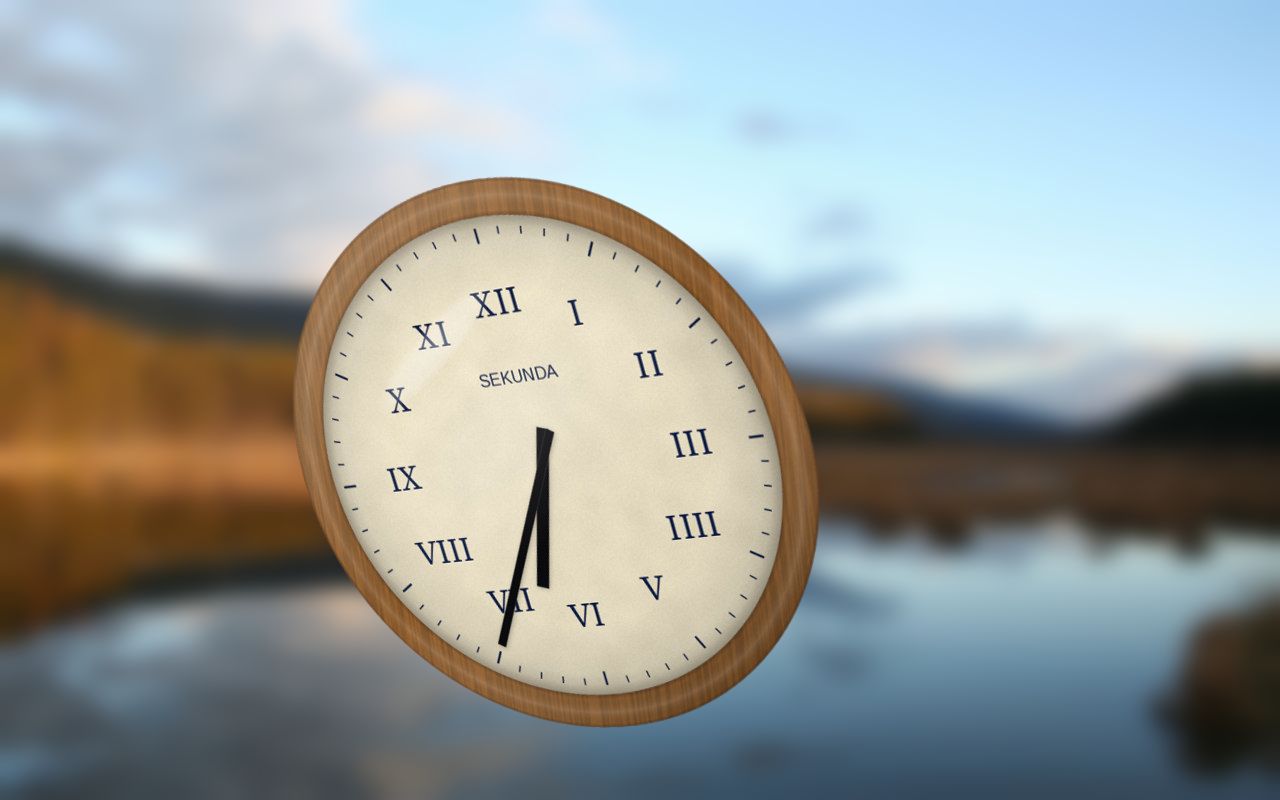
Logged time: {"hour": 6, "minute": 35}
